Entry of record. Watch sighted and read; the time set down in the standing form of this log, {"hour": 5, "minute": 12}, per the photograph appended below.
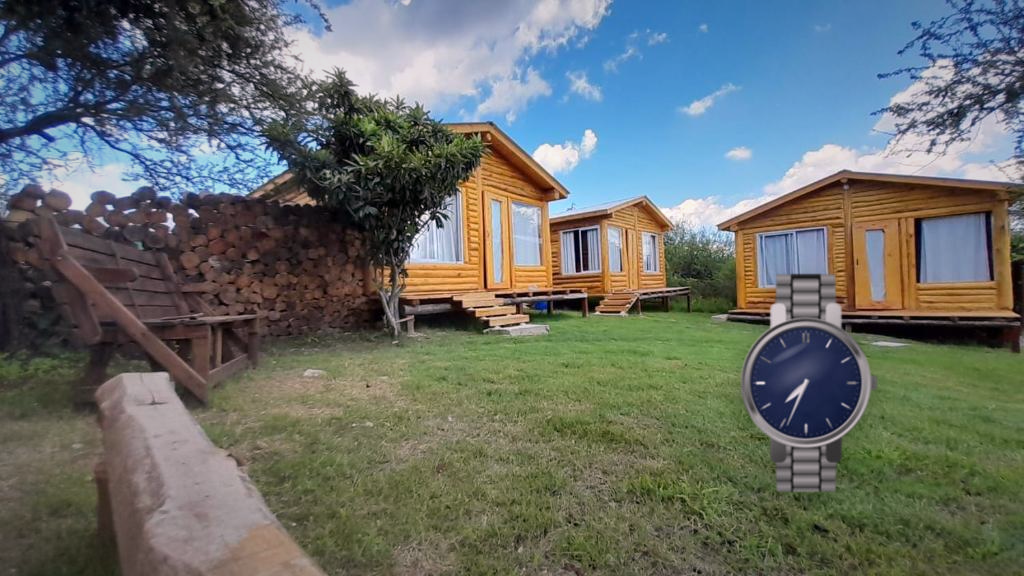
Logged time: {"hour": 7, "minute": 34}
